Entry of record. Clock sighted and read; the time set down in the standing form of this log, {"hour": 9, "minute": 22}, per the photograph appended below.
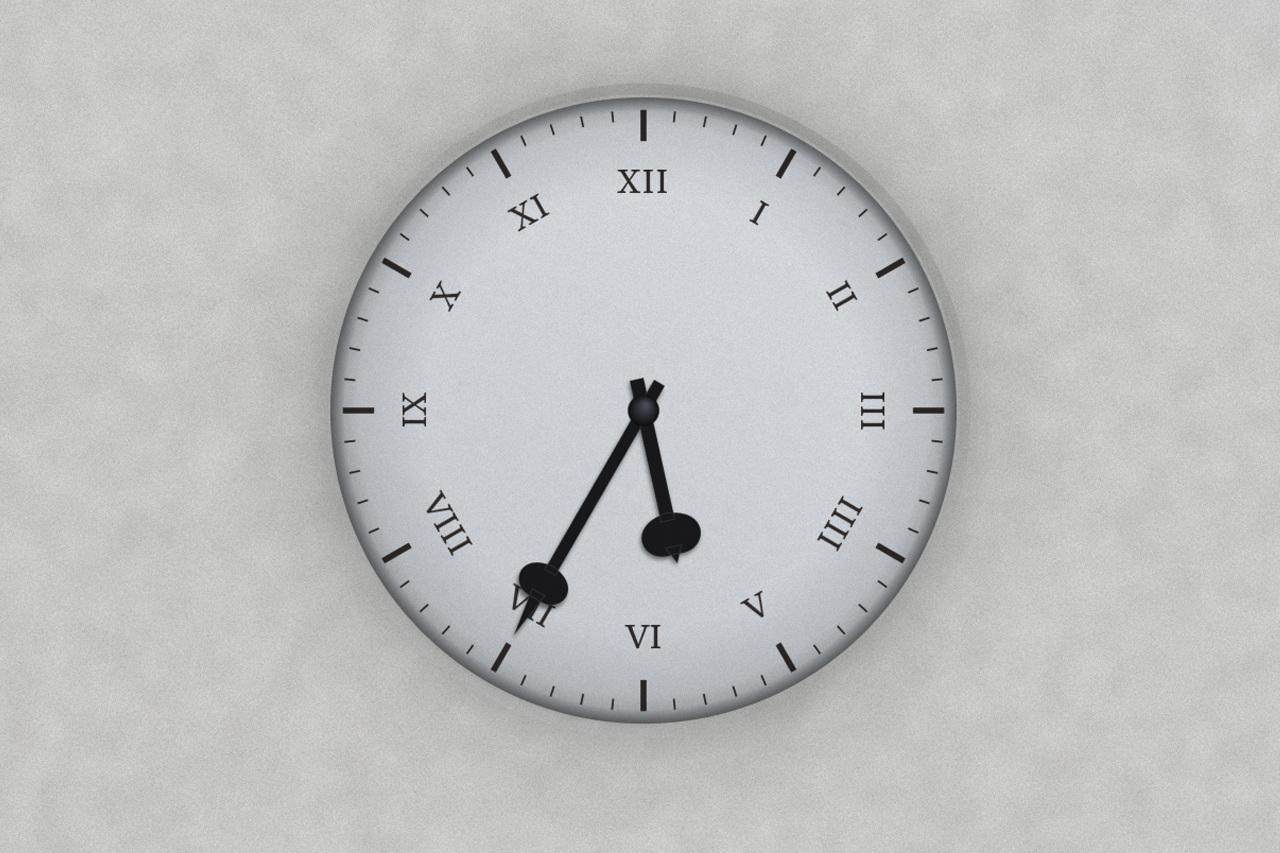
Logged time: {"hour": 5, "minute": 35}
